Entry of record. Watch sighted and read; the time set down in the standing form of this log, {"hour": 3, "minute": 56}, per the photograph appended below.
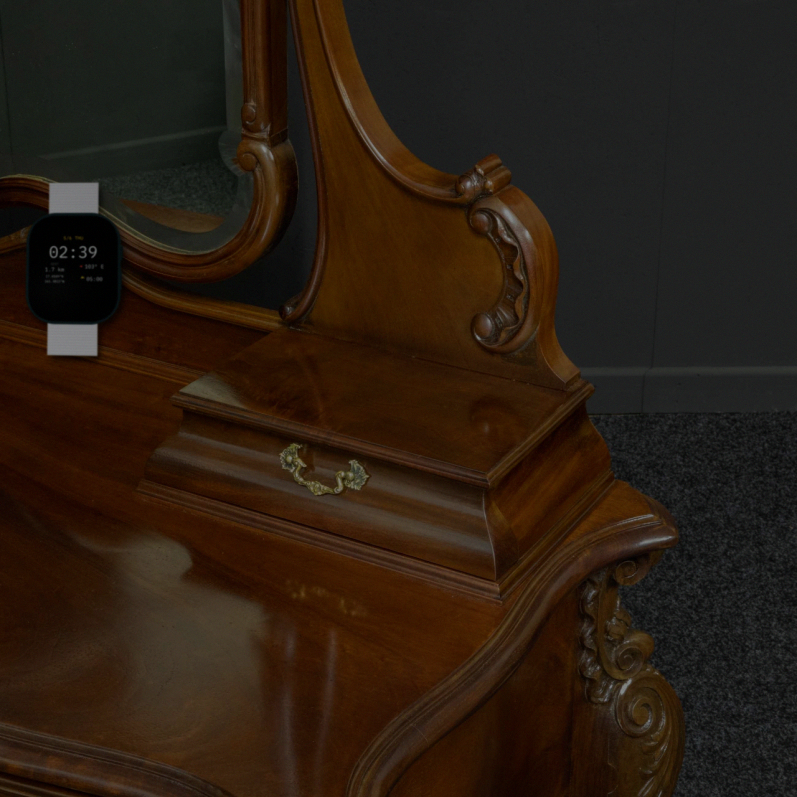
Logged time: {"hour": 2, "minute": 39}
